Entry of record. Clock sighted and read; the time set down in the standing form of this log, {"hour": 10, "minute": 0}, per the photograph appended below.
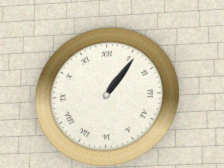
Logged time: {"hour": 1, "minute": 6}
